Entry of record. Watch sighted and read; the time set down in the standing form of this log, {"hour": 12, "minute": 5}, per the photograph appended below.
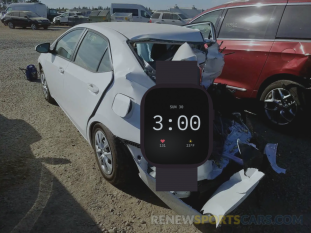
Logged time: {"hour": 3, "minute": 0}
